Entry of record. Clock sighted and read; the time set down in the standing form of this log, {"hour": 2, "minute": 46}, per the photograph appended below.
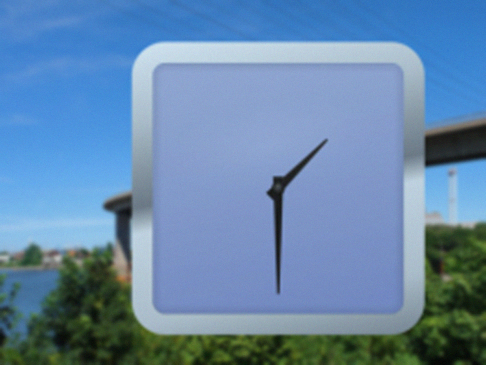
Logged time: {"hour": 1, "minute": 30}
